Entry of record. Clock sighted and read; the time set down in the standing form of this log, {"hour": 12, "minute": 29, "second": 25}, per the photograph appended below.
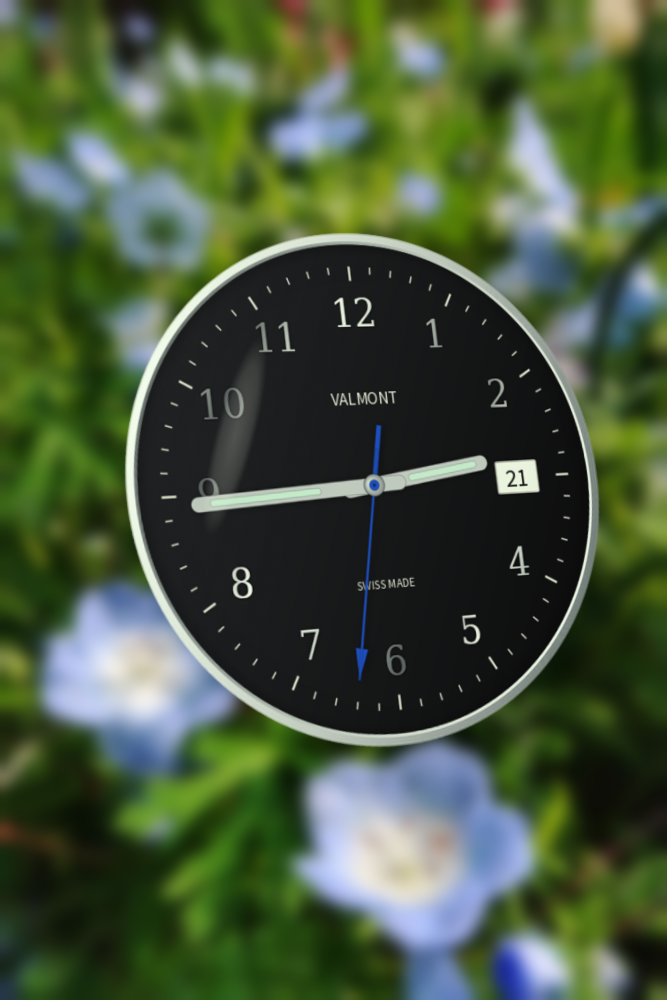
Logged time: {"hour": 2, "minute": 44, "second": 32}
